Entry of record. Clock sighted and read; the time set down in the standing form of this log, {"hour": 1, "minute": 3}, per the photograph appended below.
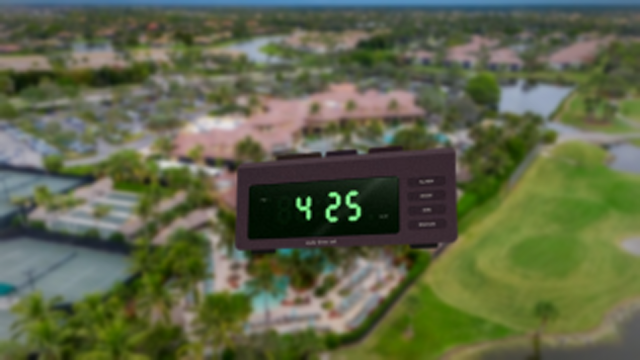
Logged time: {"hour": 4, "minute": 25}
